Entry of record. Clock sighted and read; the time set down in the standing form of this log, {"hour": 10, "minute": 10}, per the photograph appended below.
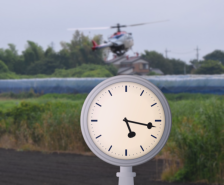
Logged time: {"hour": 5, "minute": 17}
